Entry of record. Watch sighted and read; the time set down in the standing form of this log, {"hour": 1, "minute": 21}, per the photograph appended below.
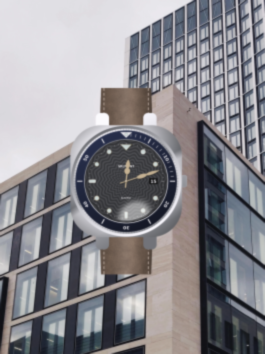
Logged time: {"hour": 12, "minute": 12}
